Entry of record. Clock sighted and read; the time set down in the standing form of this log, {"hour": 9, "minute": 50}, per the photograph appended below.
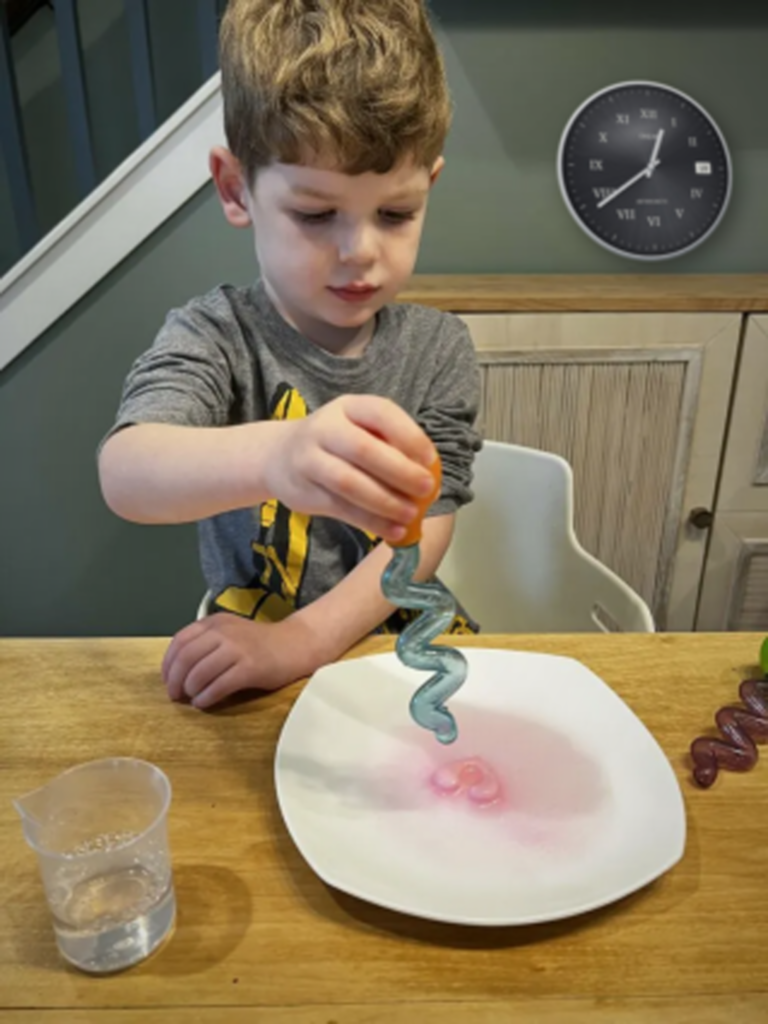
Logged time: {"hour": 12, "minute": 39}
